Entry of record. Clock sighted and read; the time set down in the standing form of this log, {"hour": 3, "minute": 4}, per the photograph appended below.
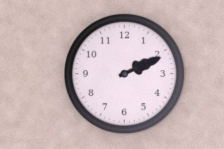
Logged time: {"hour": 2, "minute": 11}
